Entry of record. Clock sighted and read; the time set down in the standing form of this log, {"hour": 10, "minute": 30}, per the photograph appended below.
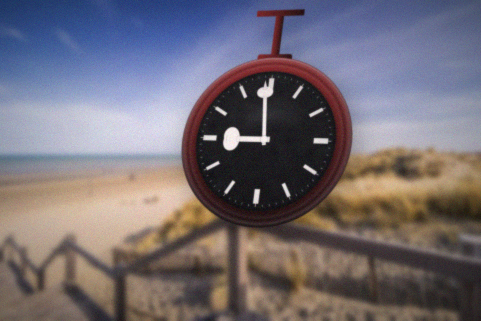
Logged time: {"hour": 8, "minute": 59}
